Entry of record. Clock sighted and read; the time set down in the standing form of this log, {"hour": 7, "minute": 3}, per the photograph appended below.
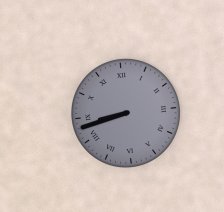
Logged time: {"hour": 8, "minute": 43}
